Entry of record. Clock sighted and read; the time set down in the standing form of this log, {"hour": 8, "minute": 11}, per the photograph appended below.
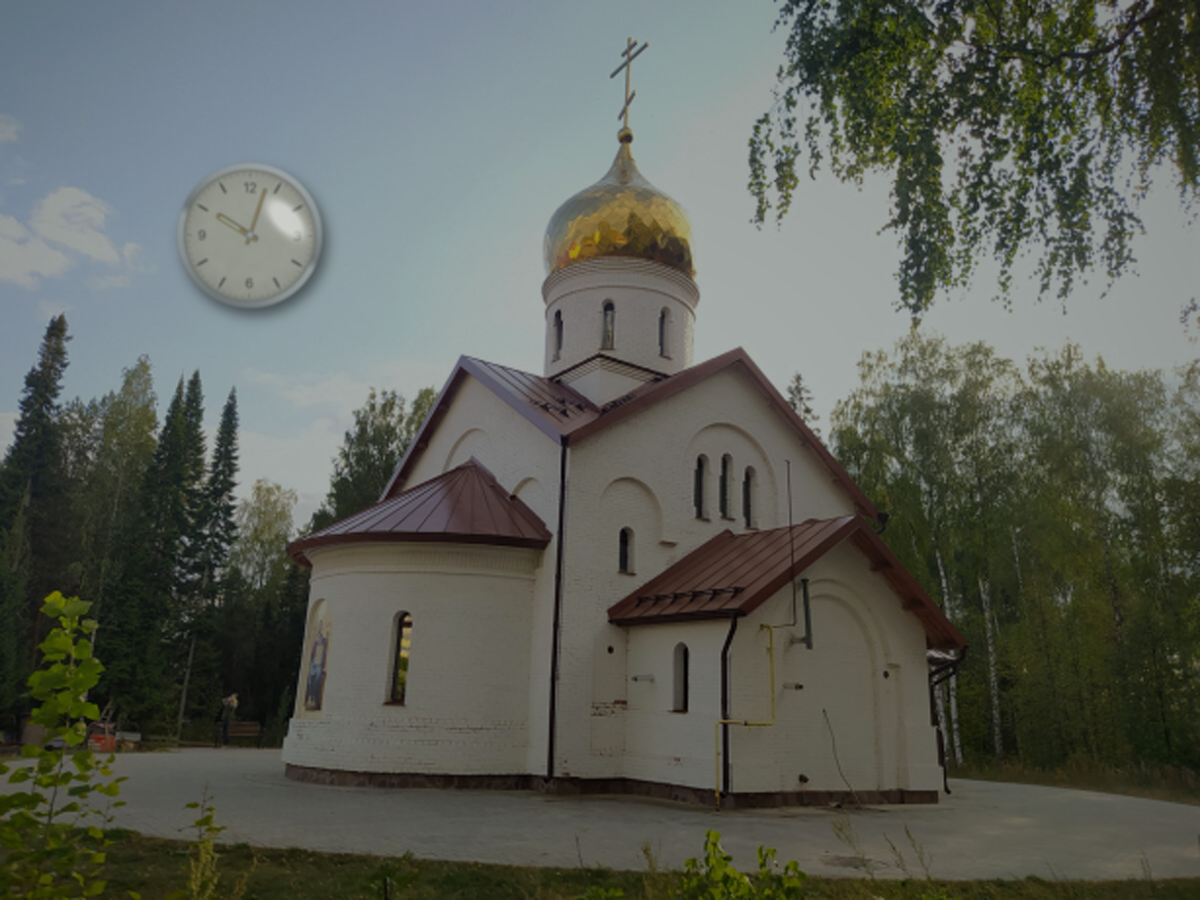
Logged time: {"hour": 10, "minute": 3}
